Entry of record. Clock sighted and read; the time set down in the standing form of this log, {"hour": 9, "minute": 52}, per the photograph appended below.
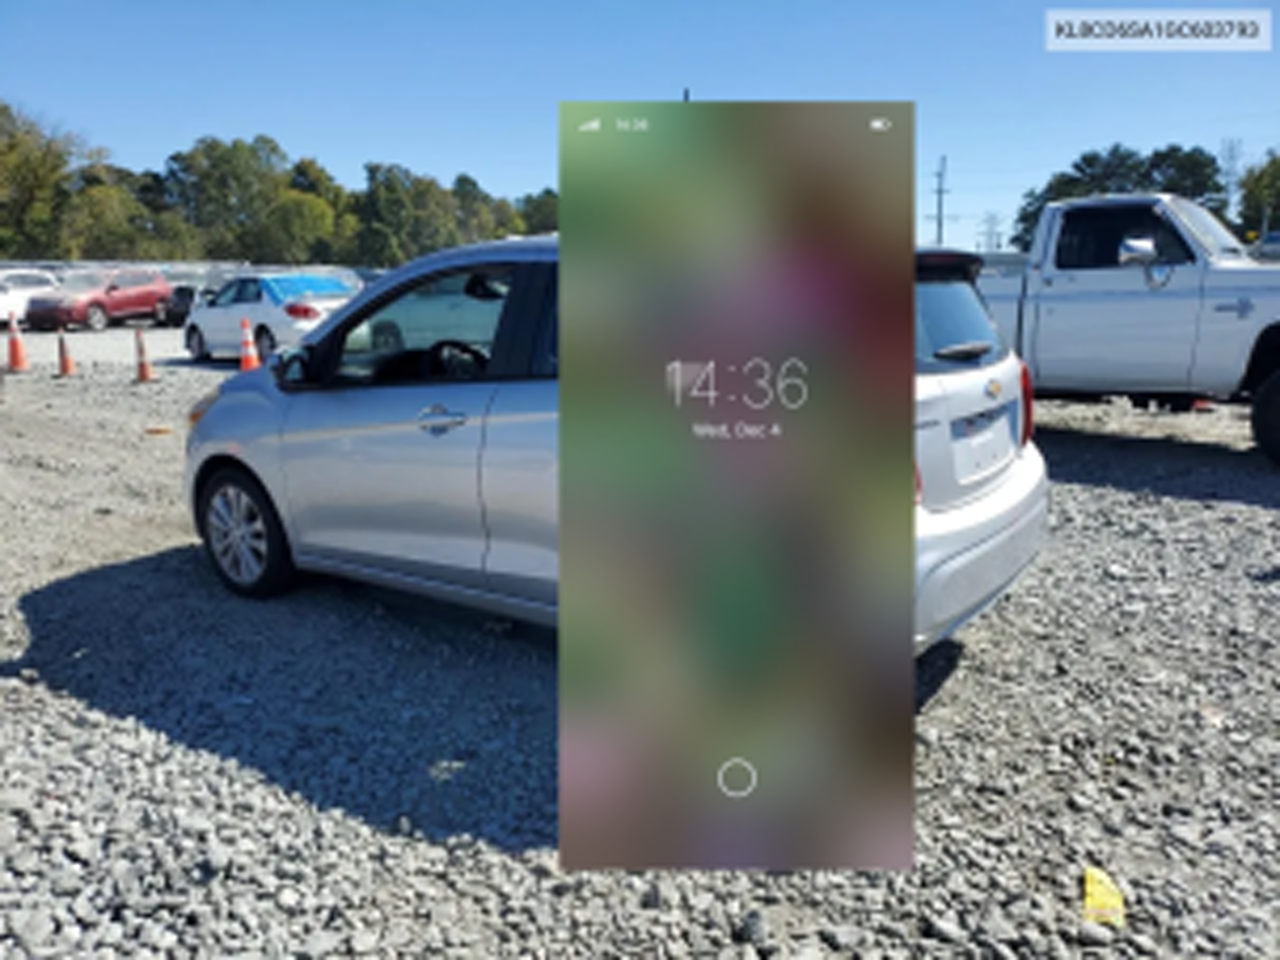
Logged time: {"hour": 14, "minute": 36}
